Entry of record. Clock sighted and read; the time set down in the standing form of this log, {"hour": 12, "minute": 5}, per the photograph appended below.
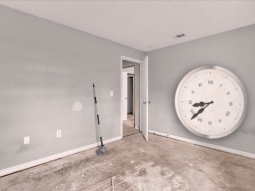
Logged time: {"hour": 8, "minute": 38}
